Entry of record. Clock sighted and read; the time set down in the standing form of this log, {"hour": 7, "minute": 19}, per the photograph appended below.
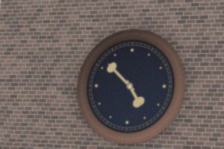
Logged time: {"hour": 4, "minute": 52}
